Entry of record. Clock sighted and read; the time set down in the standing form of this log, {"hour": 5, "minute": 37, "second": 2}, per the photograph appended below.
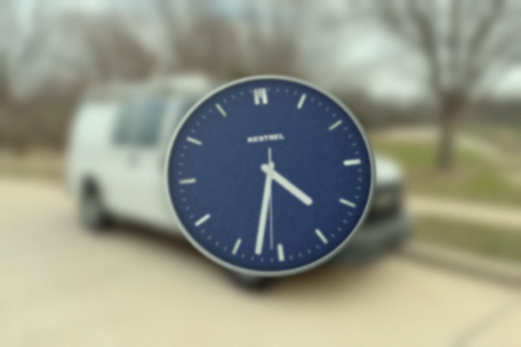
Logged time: {"hour": 4, "minute": 32, "second": 31}
